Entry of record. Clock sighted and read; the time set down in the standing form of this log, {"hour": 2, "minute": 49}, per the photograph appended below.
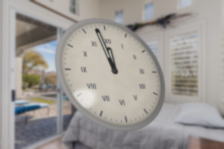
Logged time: {"hour": 11, "minute": 58}
